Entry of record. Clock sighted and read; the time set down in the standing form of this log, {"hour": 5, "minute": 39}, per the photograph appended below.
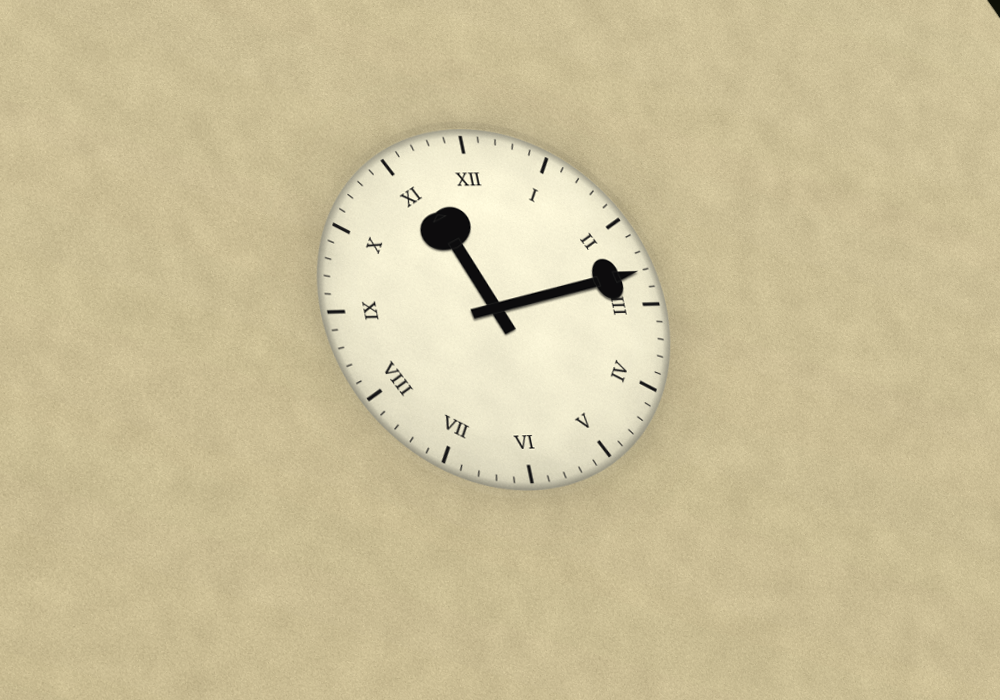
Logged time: {"hour": 11, "minute": 13}
